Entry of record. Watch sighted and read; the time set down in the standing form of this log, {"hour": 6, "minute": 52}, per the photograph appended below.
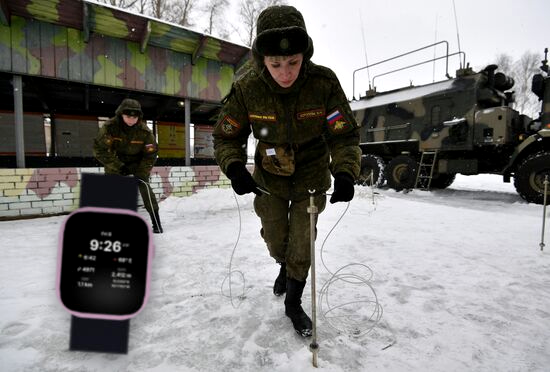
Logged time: {"hour": 9, "minute": 26}
